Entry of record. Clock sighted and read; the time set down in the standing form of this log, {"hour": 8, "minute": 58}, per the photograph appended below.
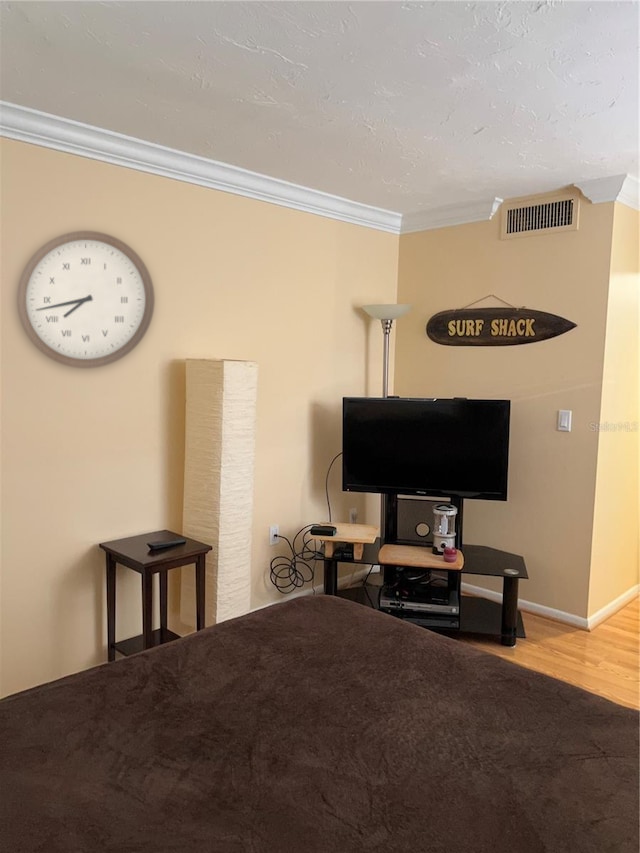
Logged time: {"hour": 7, "minute": 43}
